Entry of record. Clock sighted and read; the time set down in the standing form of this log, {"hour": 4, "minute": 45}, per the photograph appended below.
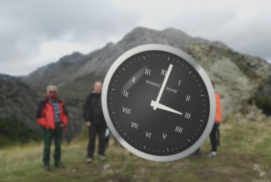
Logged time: {"hour": 3, "minute": 1}
